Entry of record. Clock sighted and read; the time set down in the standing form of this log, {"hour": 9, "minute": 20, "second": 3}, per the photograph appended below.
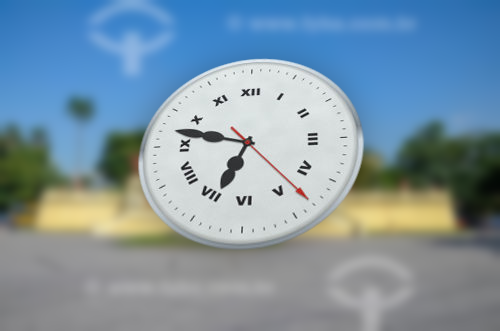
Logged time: {"hour": 6, "minute": 47, "second": 23}
